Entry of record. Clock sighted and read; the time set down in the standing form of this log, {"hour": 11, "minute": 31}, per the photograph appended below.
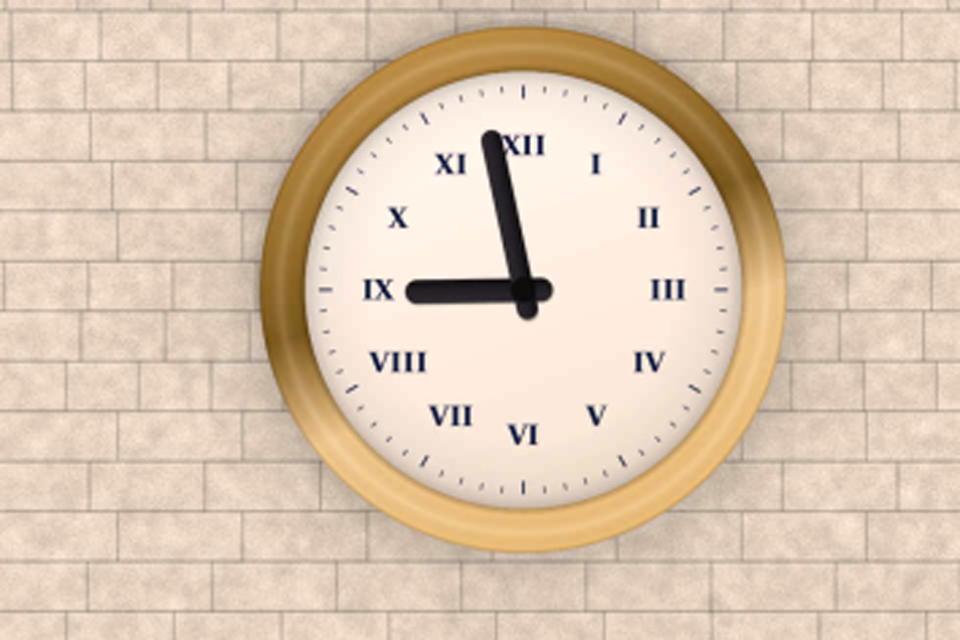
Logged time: {"hour": 8, "minute": 58}
